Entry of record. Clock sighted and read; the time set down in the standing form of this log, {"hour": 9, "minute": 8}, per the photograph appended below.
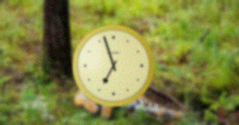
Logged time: {"hour": 6, "minute": 57}
